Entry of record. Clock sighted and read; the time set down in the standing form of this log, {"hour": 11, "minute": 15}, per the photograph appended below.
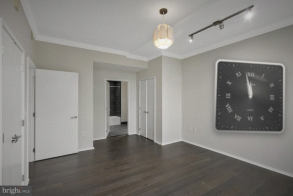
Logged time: {"hour": 11, "minute": 58}
